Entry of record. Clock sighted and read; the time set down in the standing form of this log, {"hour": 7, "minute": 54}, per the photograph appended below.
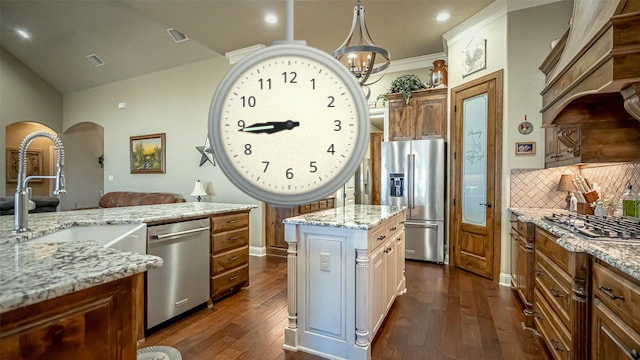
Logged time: {"hour": 8, "minute": 44}
